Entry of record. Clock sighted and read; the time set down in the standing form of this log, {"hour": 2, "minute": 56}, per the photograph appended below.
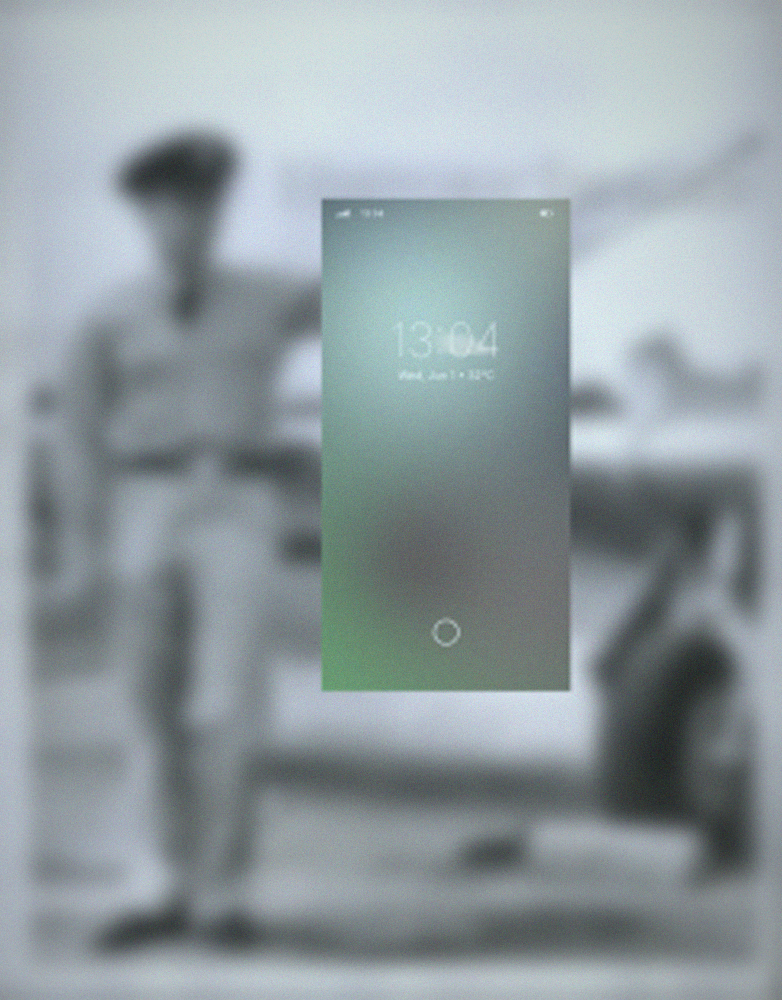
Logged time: {"hour": 13, "minute": 4}
